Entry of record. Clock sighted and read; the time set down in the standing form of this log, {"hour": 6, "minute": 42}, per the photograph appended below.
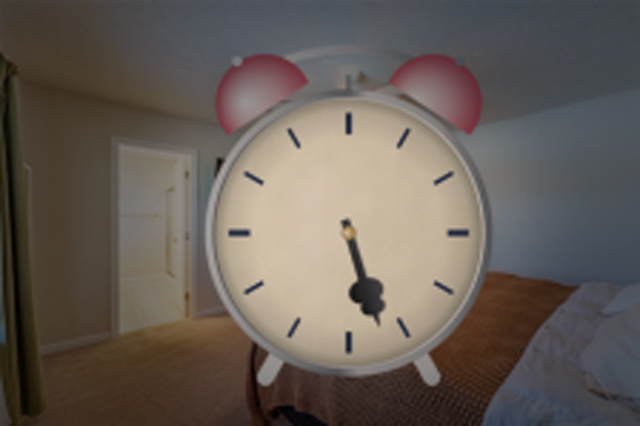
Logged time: {"hour": 5, "minute": 27}
